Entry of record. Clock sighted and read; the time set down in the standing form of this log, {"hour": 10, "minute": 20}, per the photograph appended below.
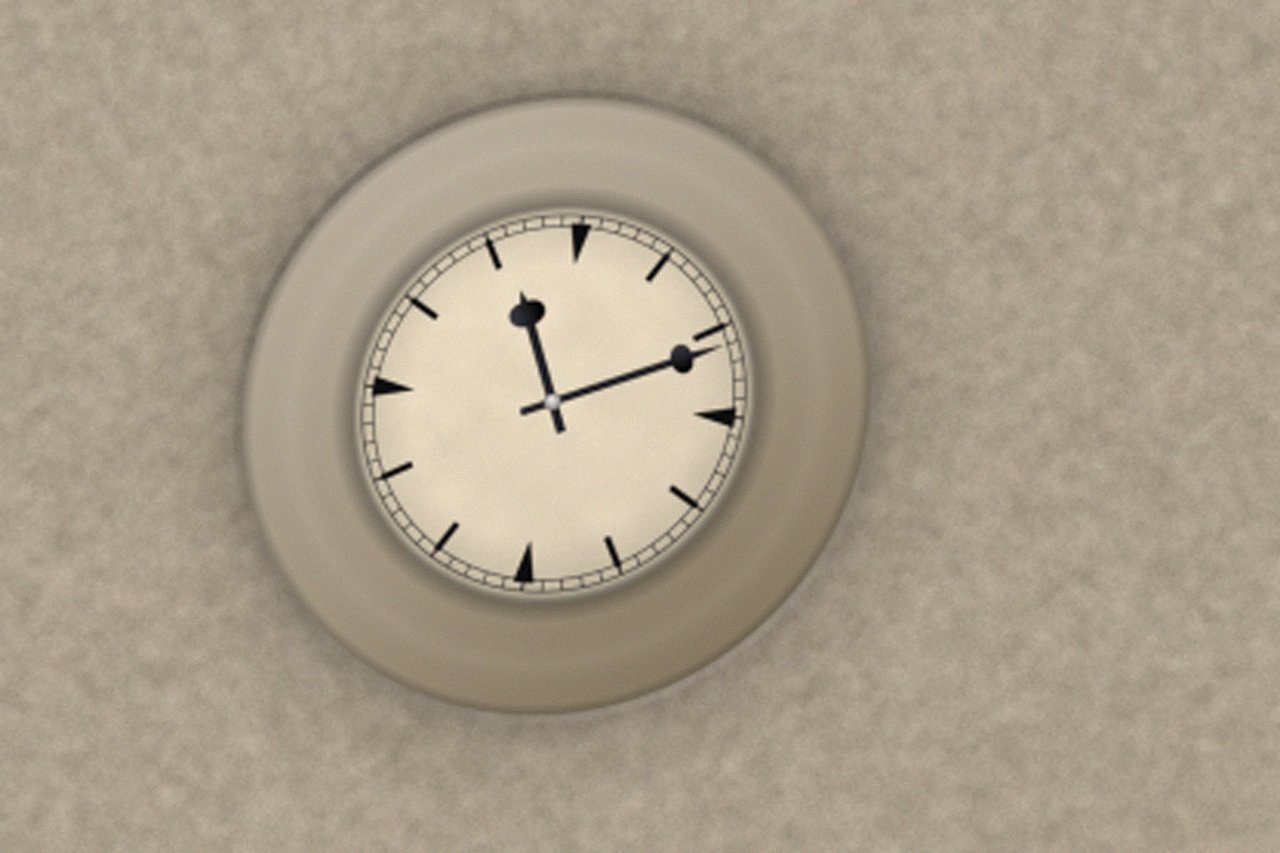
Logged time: {"hour": 11, "minute": 11}
